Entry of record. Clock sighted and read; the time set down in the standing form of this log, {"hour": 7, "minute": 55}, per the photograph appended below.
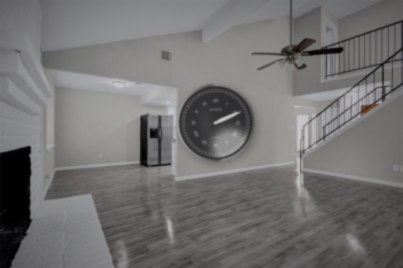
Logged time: {"hour": 2, "minute": 11}
